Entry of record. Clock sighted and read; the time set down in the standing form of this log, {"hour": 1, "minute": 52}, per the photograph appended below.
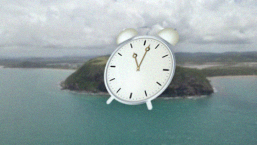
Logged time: {"hour": 11, "minute": 2}
